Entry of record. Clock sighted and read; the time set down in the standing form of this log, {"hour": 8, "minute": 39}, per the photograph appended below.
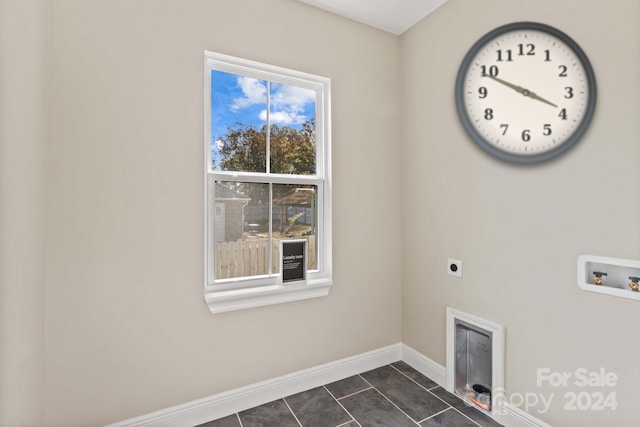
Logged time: {"hour": 3, "minute": 49}
